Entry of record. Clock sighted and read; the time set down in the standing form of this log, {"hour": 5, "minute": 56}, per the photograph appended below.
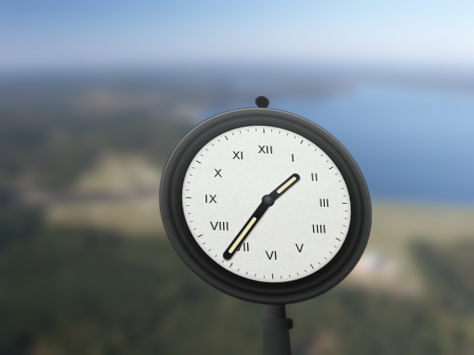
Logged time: {"hour": 1, "minute": 36}
